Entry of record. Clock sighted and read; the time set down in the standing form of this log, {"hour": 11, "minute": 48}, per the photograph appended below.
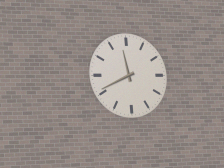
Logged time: {"hour": 11, "minute": 41}
